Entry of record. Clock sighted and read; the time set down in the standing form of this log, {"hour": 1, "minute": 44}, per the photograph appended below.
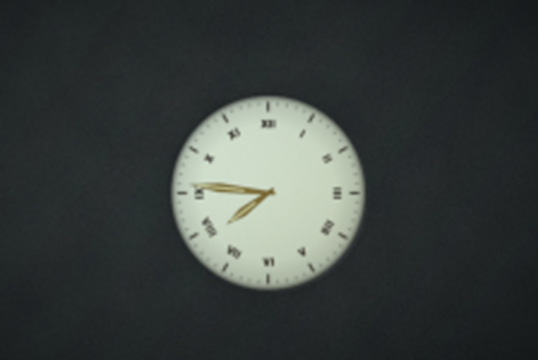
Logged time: {"hour": 7, "minute": 46}
